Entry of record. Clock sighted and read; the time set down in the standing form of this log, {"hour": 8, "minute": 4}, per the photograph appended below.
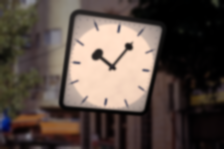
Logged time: {"hour": 10, "minute": 5}
